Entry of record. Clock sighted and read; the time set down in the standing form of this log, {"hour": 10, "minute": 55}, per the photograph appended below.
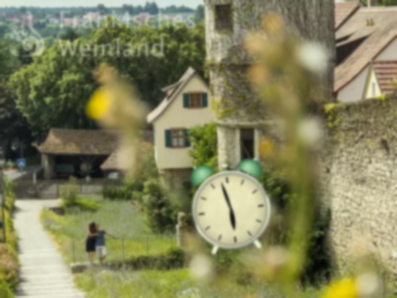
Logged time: {"hour": 5, "minute": 58}
